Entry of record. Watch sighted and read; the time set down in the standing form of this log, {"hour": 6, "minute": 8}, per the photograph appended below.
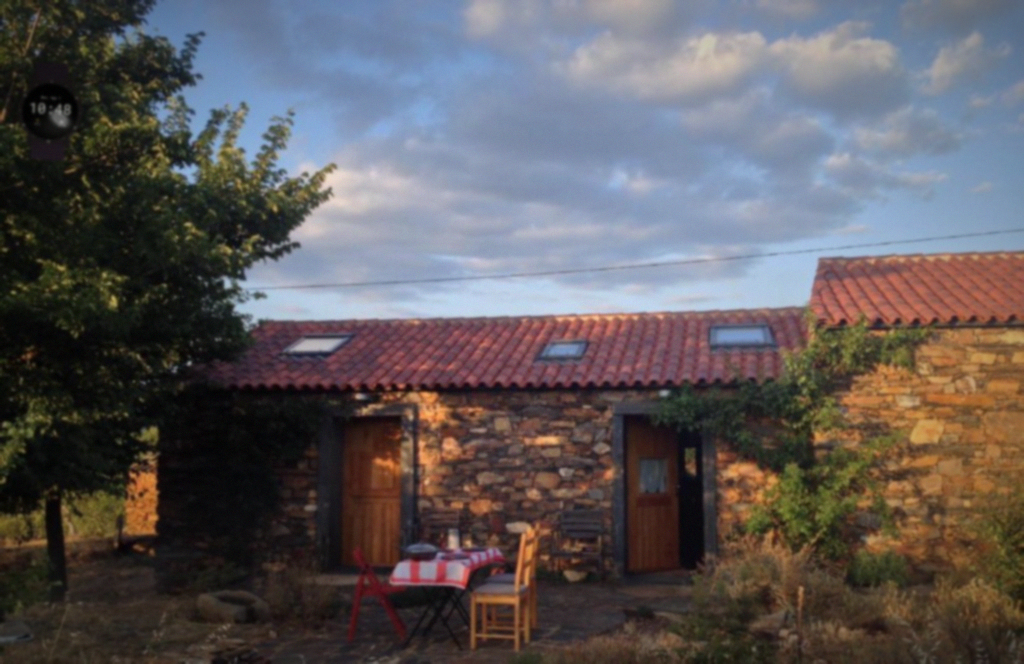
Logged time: {"hour": 10, "minute": 48}
